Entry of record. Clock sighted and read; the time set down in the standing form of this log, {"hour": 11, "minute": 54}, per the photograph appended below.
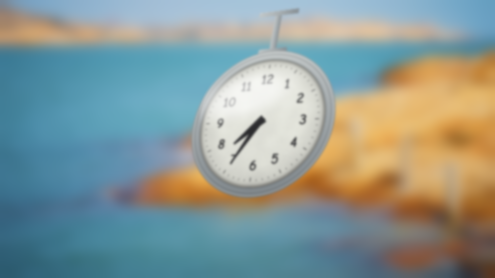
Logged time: {"hour": 7, "minute": 35}
